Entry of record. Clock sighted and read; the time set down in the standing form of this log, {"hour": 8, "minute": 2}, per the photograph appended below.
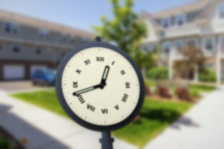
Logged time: {"hour": 12, "minute": 42}
